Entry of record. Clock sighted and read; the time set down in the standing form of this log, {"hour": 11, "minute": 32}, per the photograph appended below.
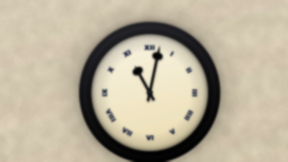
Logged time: {"hour": 11, "minute": 2}
